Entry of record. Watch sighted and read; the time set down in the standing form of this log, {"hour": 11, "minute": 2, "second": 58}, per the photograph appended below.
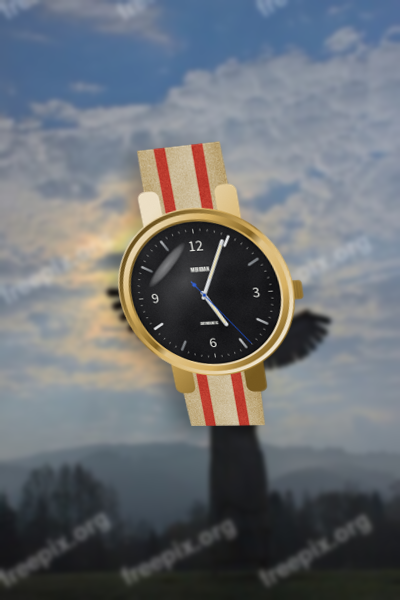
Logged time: {"hour": 5, "minute": 4, "second": 24}
